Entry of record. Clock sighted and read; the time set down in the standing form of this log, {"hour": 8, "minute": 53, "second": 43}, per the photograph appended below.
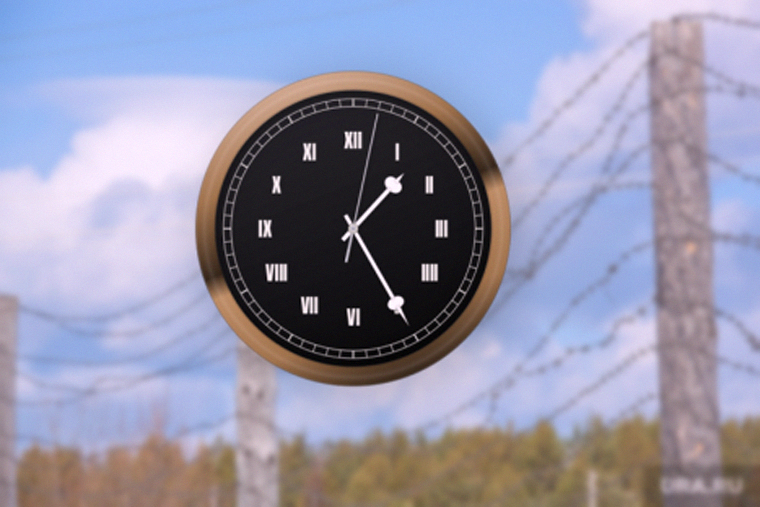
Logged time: {"hour": 1, "minute": 25, "second": 2}
